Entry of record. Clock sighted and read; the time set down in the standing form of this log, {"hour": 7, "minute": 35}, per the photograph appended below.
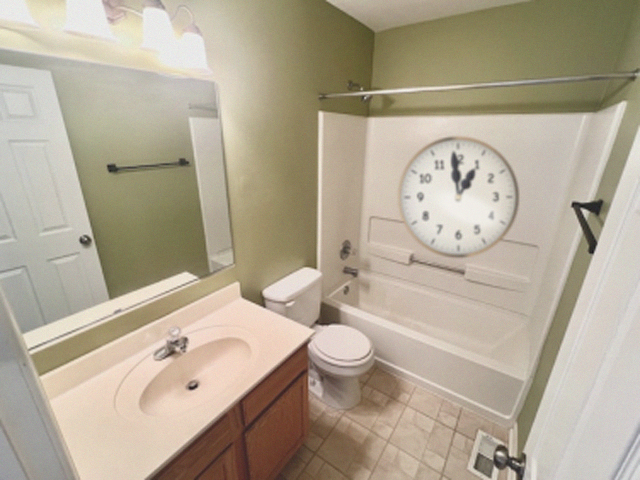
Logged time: {"hour": 12, "minute": 59}
